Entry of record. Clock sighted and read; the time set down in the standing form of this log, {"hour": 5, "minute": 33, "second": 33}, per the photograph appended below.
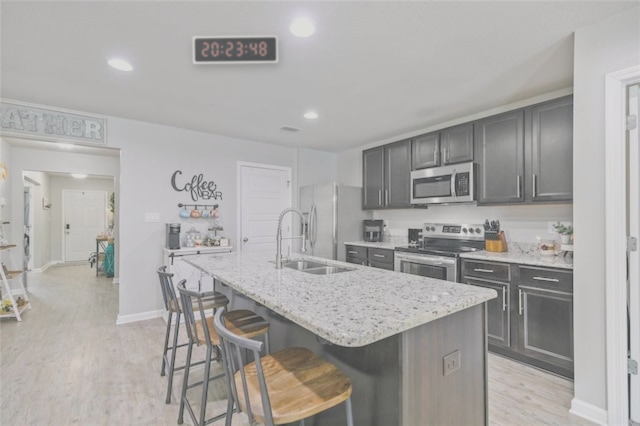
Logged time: {"hour": 20, "minute": 23, "second": 48}
